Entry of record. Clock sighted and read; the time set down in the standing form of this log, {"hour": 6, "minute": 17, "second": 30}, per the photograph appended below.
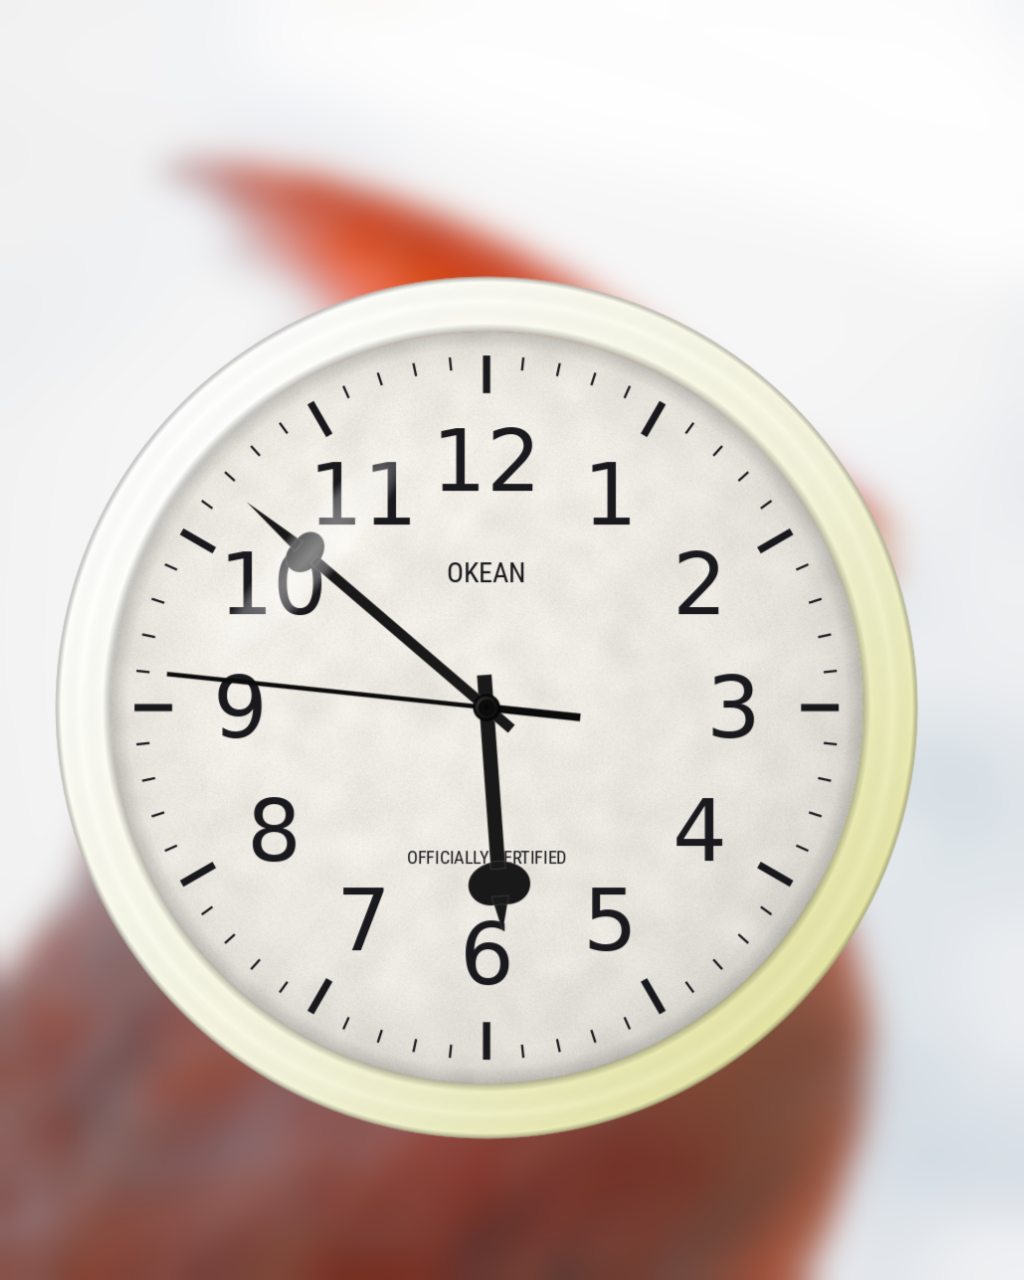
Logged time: {"hour": 5, "minute": 51, "second": 46}
